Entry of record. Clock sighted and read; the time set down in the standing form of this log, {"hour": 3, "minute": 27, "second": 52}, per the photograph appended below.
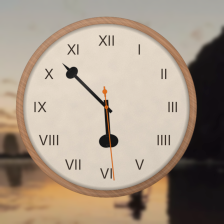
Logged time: {"hour": 5, "minute": 52, "second": 29}
